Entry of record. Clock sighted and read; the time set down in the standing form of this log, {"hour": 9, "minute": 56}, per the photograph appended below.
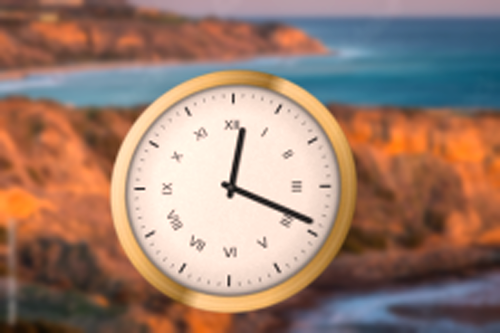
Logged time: {"hour": 12, "minute": 19}
